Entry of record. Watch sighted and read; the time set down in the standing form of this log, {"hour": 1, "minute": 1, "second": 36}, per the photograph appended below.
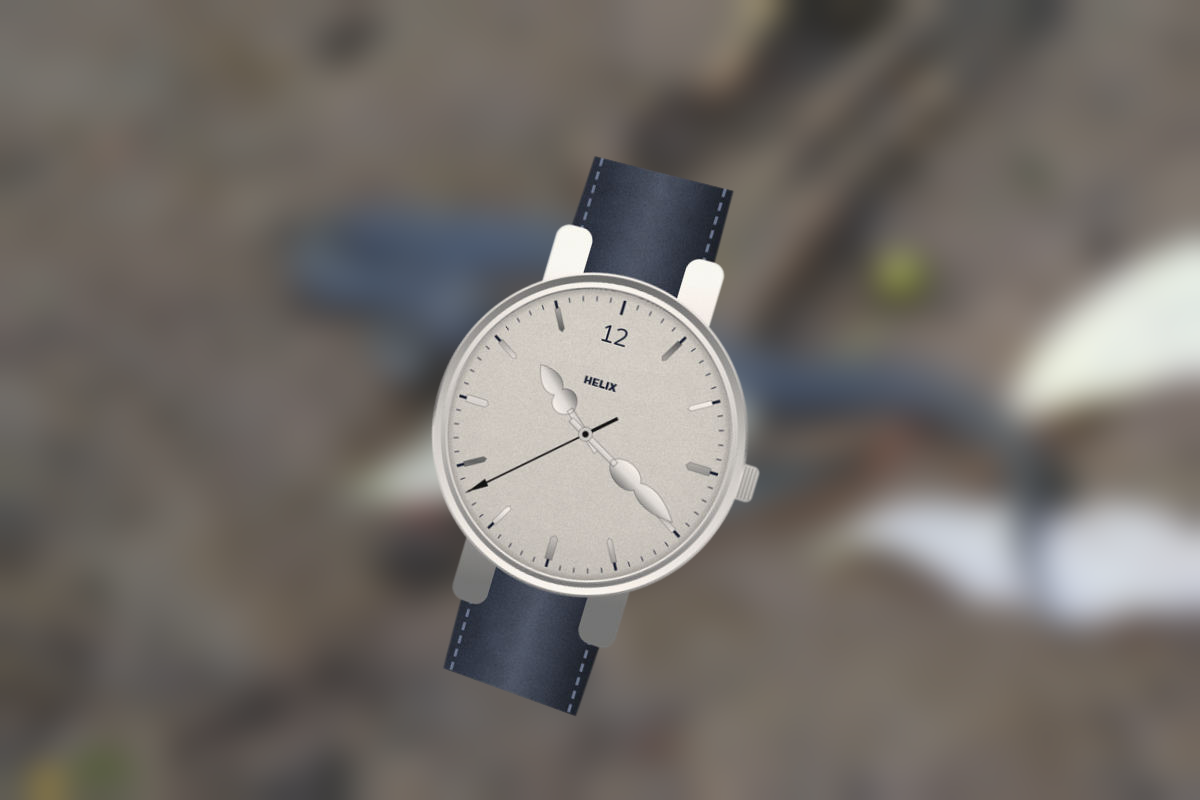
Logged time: {"hour": 10, "minute": 19, "second": 38}
